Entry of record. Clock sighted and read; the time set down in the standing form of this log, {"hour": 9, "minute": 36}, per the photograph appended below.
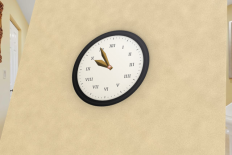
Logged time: {"hour": 9, "minute": 55}
